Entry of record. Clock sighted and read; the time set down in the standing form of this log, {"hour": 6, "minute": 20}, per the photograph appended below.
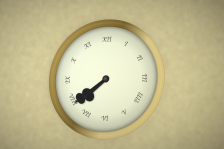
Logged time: {"hour": 7, "minute": 39}
